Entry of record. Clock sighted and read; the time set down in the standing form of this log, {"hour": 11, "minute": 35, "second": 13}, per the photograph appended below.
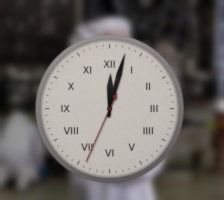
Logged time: {"hour": 12, "minute": 2, "second": 34}
